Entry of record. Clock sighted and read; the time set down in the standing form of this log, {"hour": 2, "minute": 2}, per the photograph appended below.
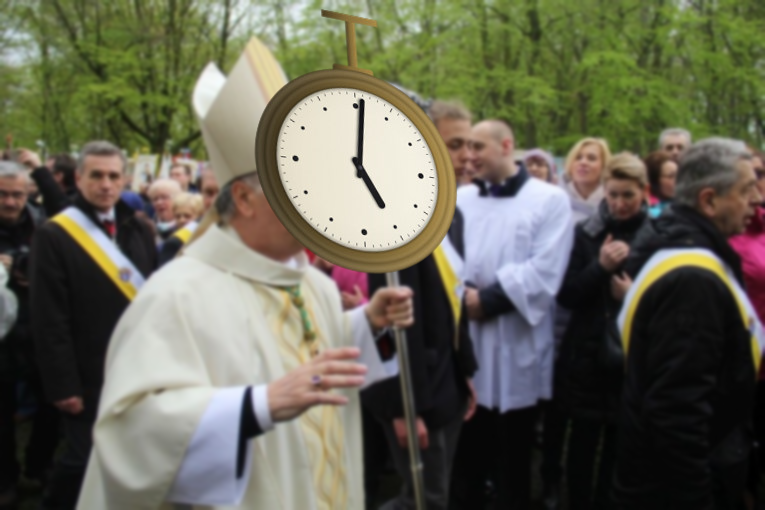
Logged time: {"hour": 5, "minute": 1}
